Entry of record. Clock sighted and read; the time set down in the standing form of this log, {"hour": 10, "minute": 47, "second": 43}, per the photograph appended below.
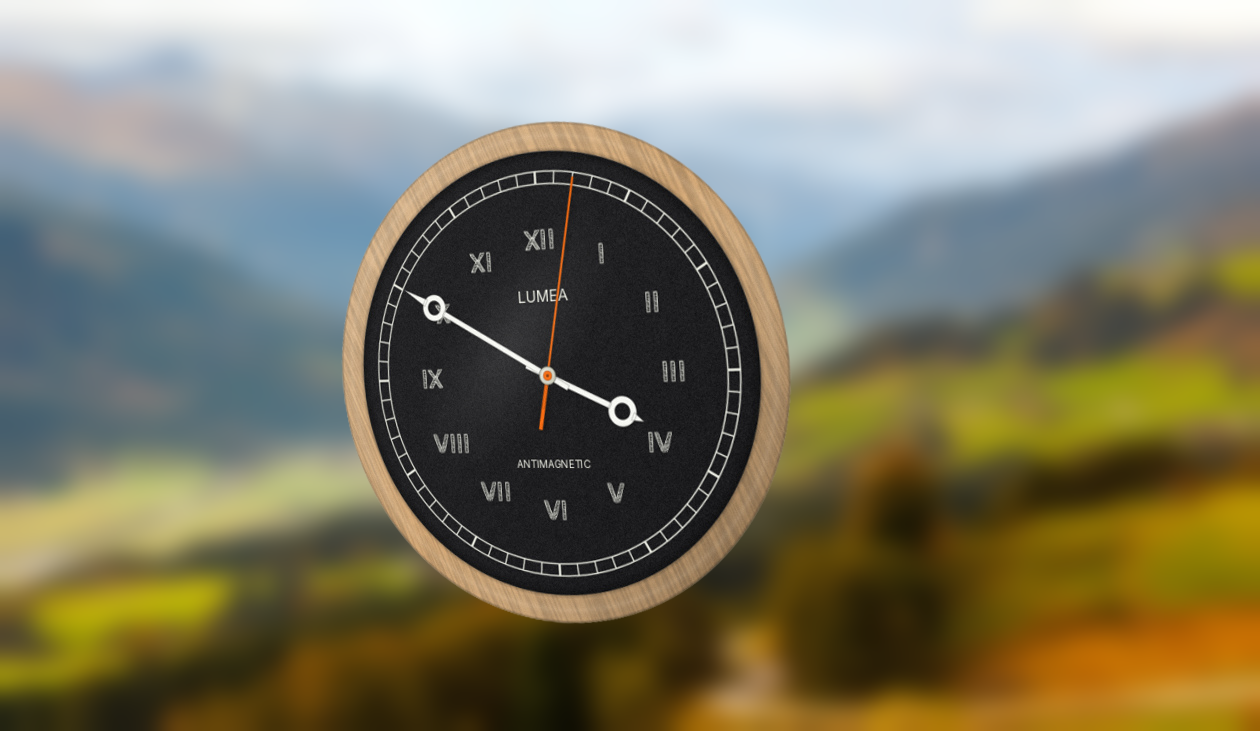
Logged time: {"hour": 3, "minute": 50, "second": 2}
